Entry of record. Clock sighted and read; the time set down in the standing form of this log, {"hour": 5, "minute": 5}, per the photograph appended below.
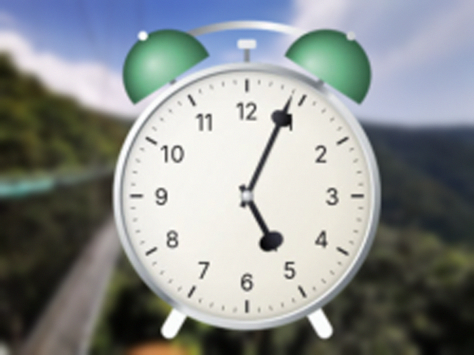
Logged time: {"hour": 5, "minute": 4}
